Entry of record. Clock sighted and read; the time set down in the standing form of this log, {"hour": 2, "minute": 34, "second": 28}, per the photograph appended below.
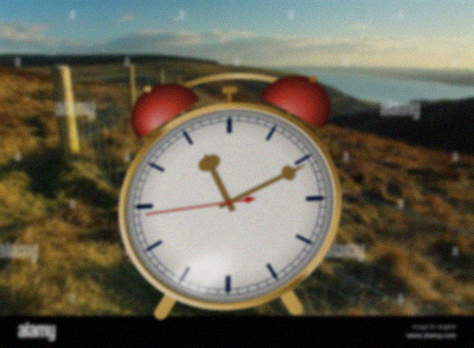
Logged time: {"hour": 11, "minute": 10, "second": 44}
